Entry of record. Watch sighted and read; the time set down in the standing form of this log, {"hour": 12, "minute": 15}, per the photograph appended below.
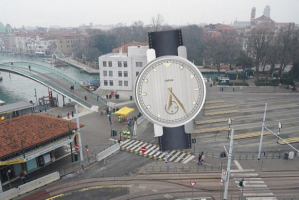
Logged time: {"hour": 6, "minute": 25}
